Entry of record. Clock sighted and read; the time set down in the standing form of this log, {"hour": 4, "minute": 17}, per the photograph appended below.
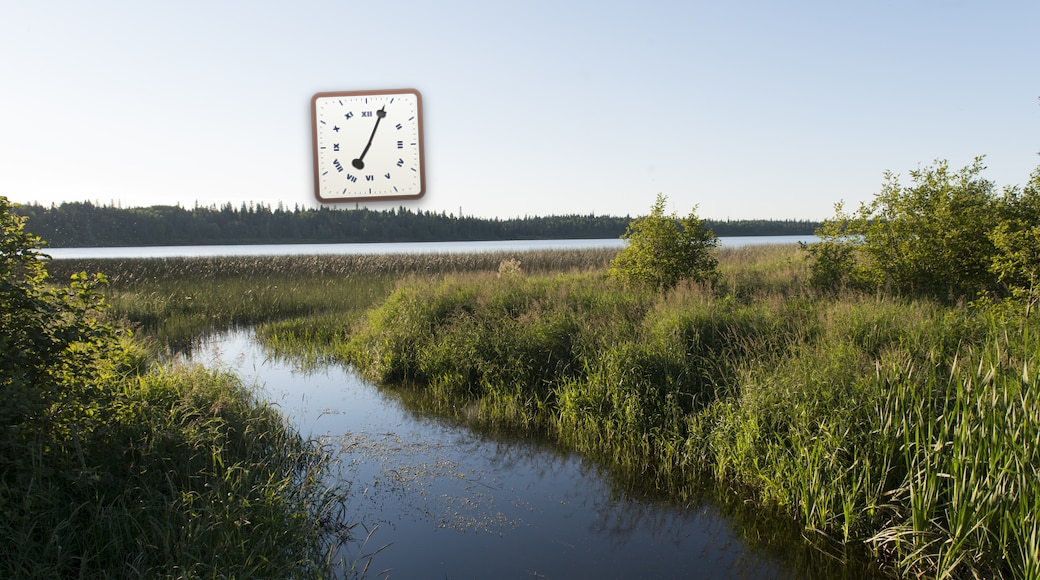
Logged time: {"hour": 7, "minute": 4}
